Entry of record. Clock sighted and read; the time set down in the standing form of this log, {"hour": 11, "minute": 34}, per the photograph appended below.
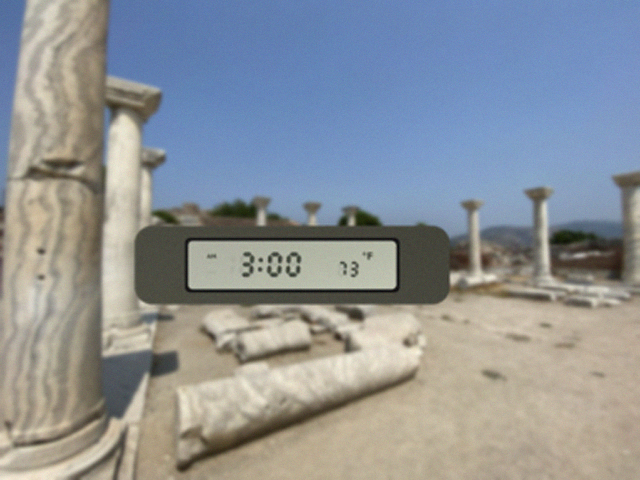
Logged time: {"hour": 3, "minute": 0}
